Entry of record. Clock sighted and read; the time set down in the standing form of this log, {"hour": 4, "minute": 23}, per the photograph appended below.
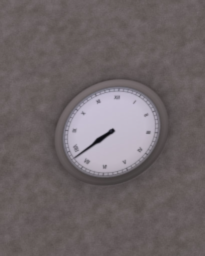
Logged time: {"hour": 7, "minute": 38}
